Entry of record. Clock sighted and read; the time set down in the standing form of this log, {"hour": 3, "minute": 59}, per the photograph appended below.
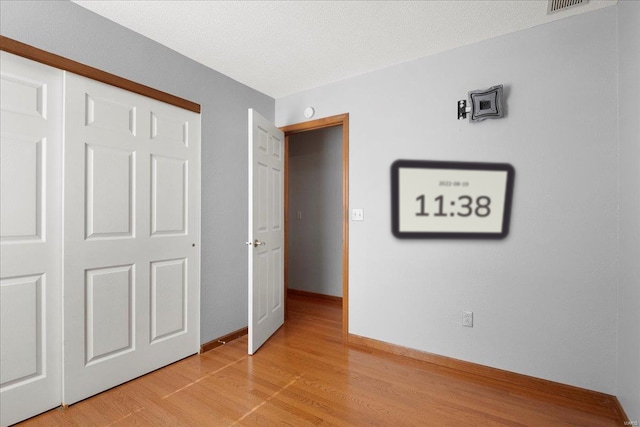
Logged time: {"hour": 11, "minute": 38}
